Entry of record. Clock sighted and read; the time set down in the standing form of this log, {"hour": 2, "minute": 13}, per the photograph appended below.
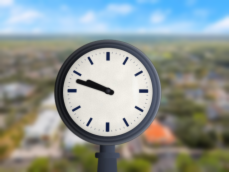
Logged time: {"hour": 9, "minute": 48}
